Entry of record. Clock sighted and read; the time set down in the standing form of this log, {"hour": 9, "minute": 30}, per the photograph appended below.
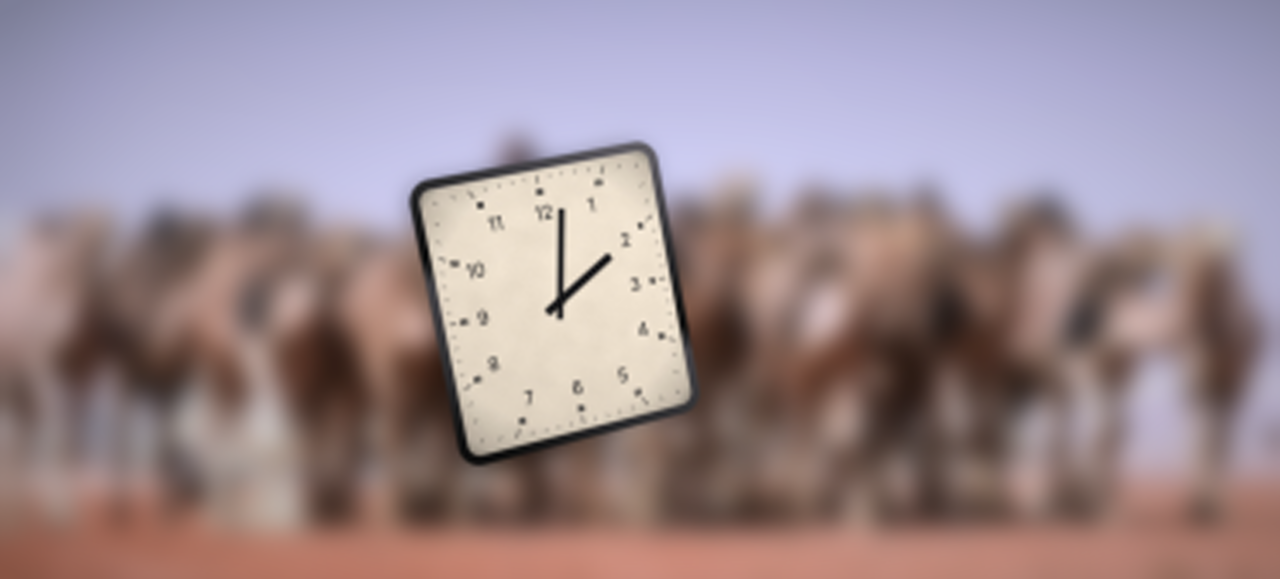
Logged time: {"hour": 2, "minute": 2}
